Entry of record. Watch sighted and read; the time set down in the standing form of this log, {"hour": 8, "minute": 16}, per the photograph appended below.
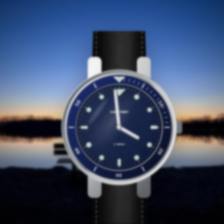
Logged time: {"hour": 3, "minute": 59}
